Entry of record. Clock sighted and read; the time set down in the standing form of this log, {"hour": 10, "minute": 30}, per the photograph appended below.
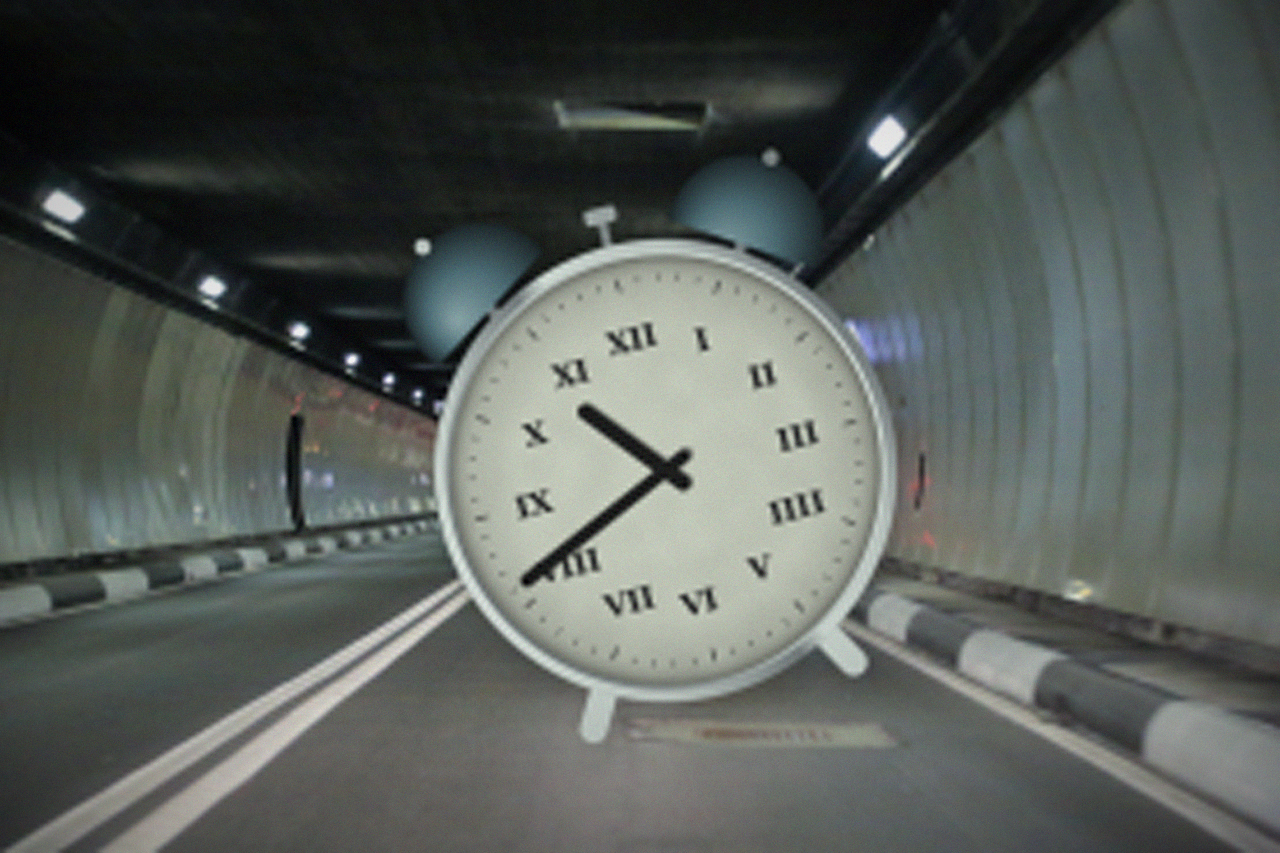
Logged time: {"hour": 10, "minute": 41}
